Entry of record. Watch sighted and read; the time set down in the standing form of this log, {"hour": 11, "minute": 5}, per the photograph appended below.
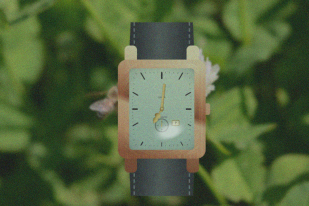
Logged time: {"hour": 7, "minute": 1}
